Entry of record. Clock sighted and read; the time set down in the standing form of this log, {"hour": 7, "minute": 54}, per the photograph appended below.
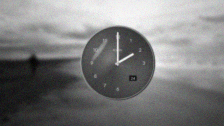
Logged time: {"hour": 2, "minute": 0}
